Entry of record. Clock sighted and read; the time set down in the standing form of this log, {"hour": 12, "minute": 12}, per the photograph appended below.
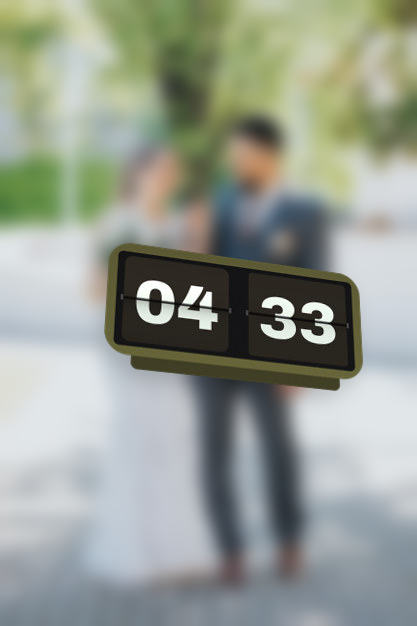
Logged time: {"hour": 4, "minute": 33}
